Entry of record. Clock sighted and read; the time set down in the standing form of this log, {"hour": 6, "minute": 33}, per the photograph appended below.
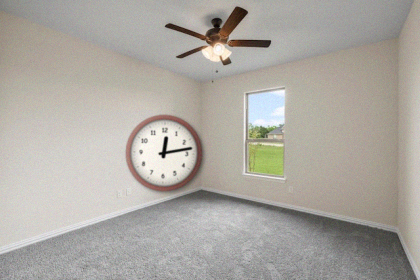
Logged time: {"hour": 12, "minute": 13}
